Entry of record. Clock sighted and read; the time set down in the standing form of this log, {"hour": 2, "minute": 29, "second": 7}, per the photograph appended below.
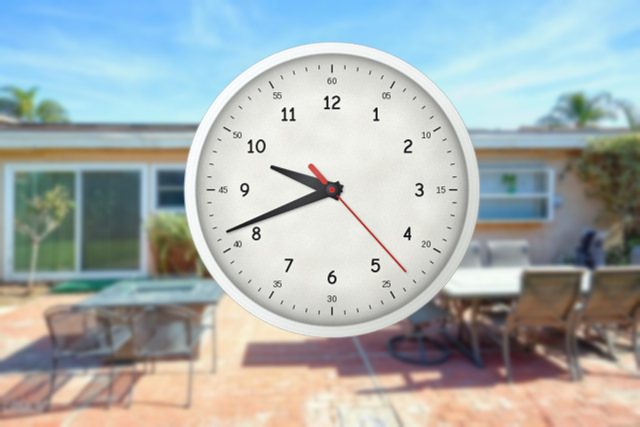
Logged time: {"hour": 9, "minute": 41, "second": 23}
